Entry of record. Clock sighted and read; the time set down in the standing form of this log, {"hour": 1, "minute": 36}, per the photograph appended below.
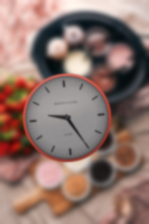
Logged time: {"hour": 9, "minute": 25}
